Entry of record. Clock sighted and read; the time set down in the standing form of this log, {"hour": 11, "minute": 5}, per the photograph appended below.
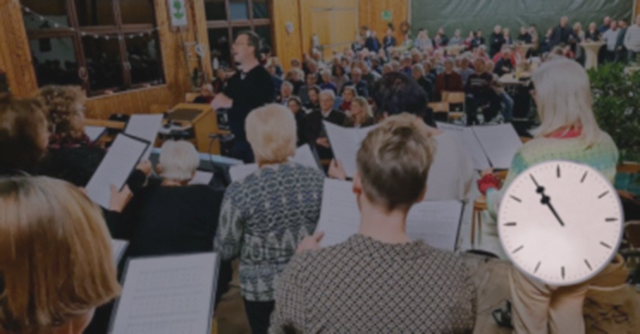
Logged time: {"hour": 10, "minute": 55}
